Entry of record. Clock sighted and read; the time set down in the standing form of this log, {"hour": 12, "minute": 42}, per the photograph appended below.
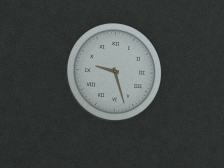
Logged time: {"hour": 9, "minute": 27}
